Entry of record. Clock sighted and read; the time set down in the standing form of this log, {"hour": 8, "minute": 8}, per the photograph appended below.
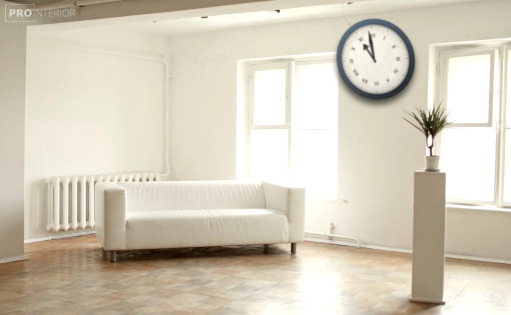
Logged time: {"hour": 10, "minute": 59}
